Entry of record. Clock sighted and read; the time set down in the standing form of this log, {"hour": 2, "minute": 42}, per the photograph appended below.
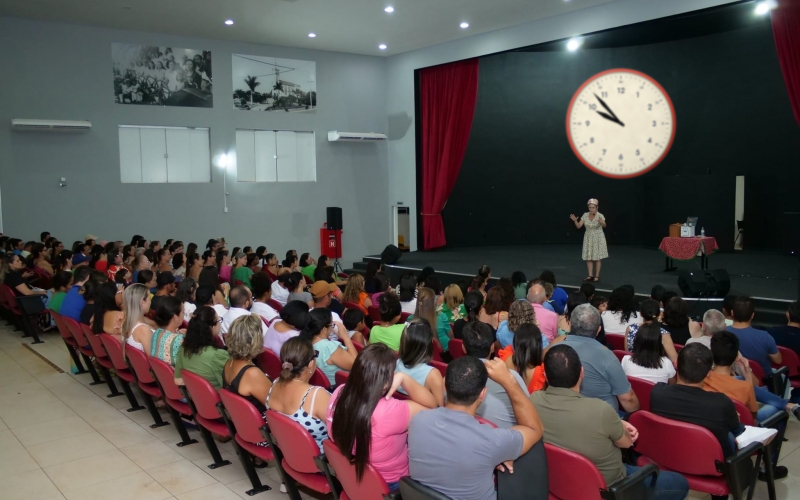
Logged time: {"hour": 9, "minute": 53}
